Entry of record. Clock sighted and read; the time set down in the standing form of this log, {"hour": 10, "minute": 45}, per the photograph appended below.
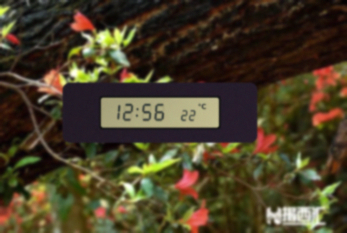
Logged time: {"hour": 12, "minute": 56}
